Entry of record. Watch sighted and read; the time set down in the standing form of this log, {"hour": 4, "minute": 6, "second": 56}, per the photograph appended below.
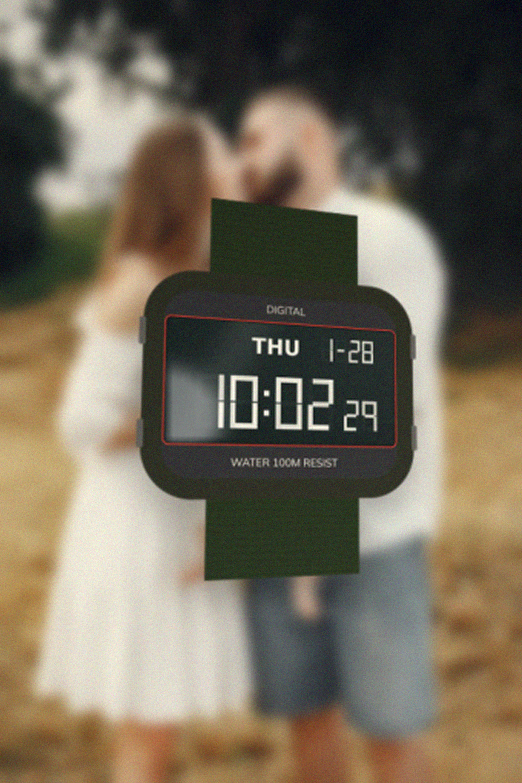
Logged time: {"hour": 10, "minute": 2, "second": 29}
